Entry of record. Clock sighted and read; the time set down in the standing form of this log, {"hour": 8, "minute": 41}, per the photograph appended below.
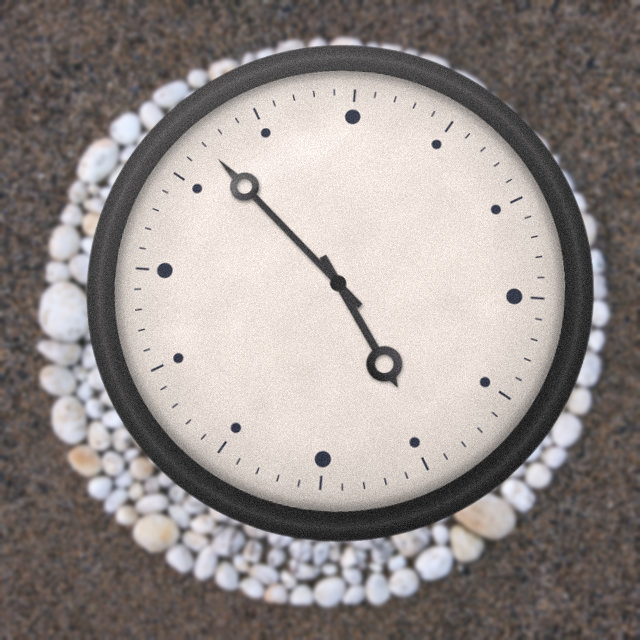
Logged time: {"hour": 4, "minute": 52}
